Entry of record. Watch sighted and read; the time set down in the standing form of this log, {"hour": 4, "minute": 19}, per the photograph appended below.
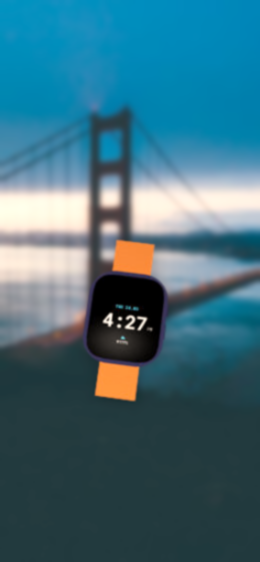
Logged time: {"hour": 4, "minute": 27}
